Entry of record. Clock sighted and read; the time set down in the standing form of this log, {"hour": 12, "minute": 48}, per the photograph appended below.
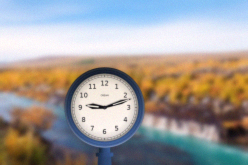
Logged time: {"hour": 9, "minute": 12}
